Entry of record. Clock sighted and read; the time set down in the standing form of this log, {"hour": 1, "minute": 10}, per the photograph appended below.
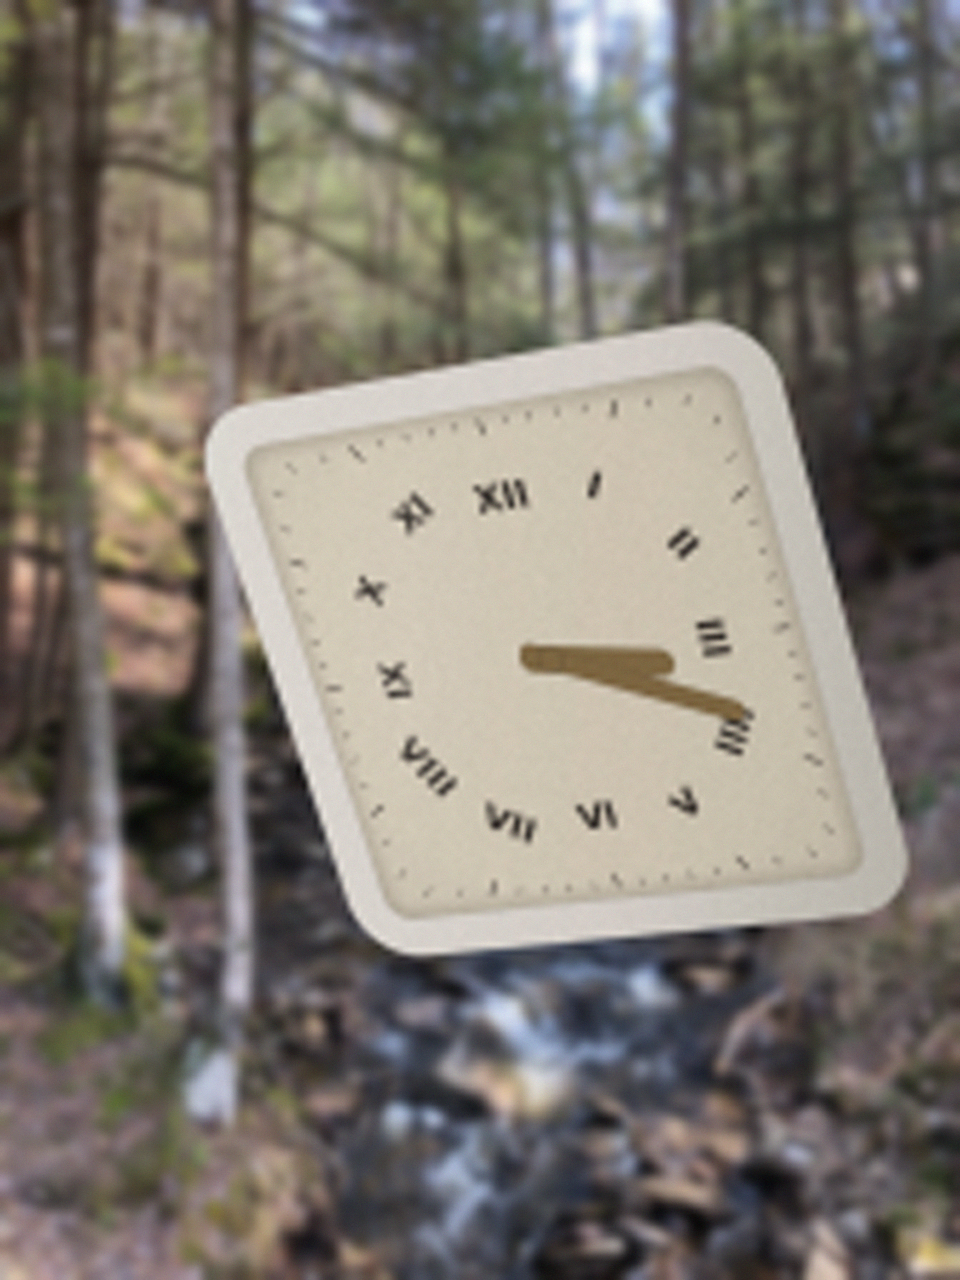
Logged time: {"hour": 3, "minute": 19}
